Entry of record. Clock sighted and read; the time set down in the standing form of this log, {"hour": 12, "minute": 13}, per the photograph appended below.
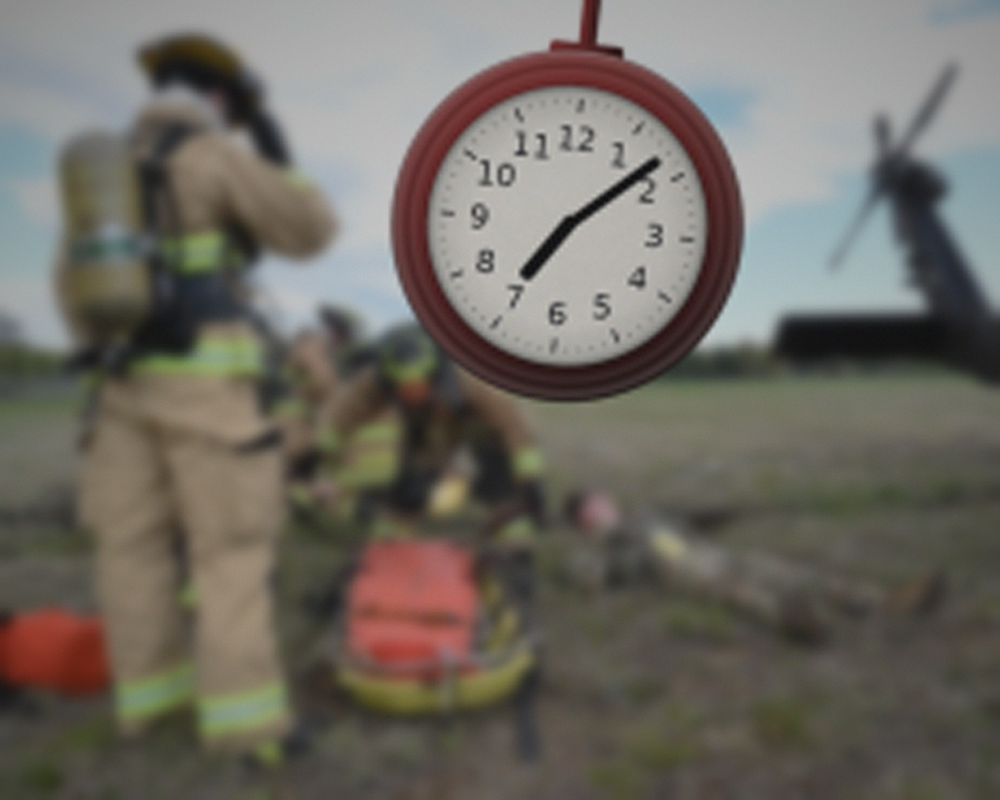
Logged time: {"hour": 7, "minute": 8}
